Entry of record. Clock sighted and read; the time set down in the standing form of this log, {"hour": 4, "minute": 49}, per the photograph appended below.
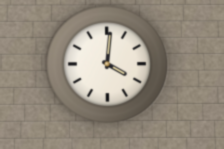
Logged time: {"hour": 4, "minute": 1}
